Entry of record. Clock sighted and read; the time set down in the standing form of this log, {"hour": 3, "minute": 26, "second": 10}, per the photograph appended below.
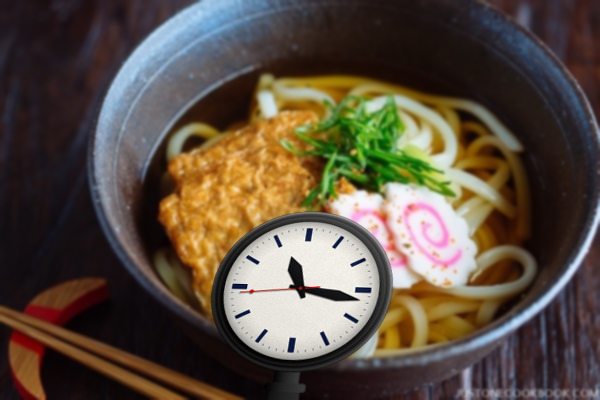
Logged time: {"hour": 11, "minute": 16, "second": 44}
